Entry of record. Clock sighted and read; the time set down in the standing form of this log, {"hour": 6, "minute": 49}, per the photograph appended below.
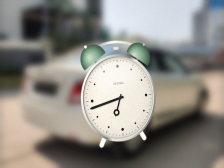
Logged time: {"hour": 6, "minute": 43}
